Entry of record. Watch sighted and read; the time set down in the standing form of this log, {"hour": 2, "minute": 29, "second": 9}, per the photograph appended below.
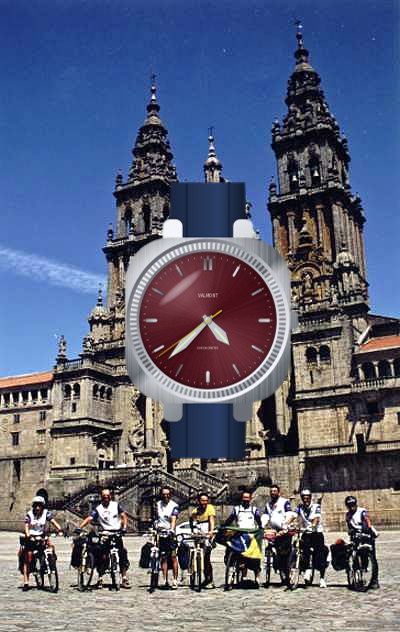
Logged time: {"hour": 4, "minute": 37, "second": 39}
